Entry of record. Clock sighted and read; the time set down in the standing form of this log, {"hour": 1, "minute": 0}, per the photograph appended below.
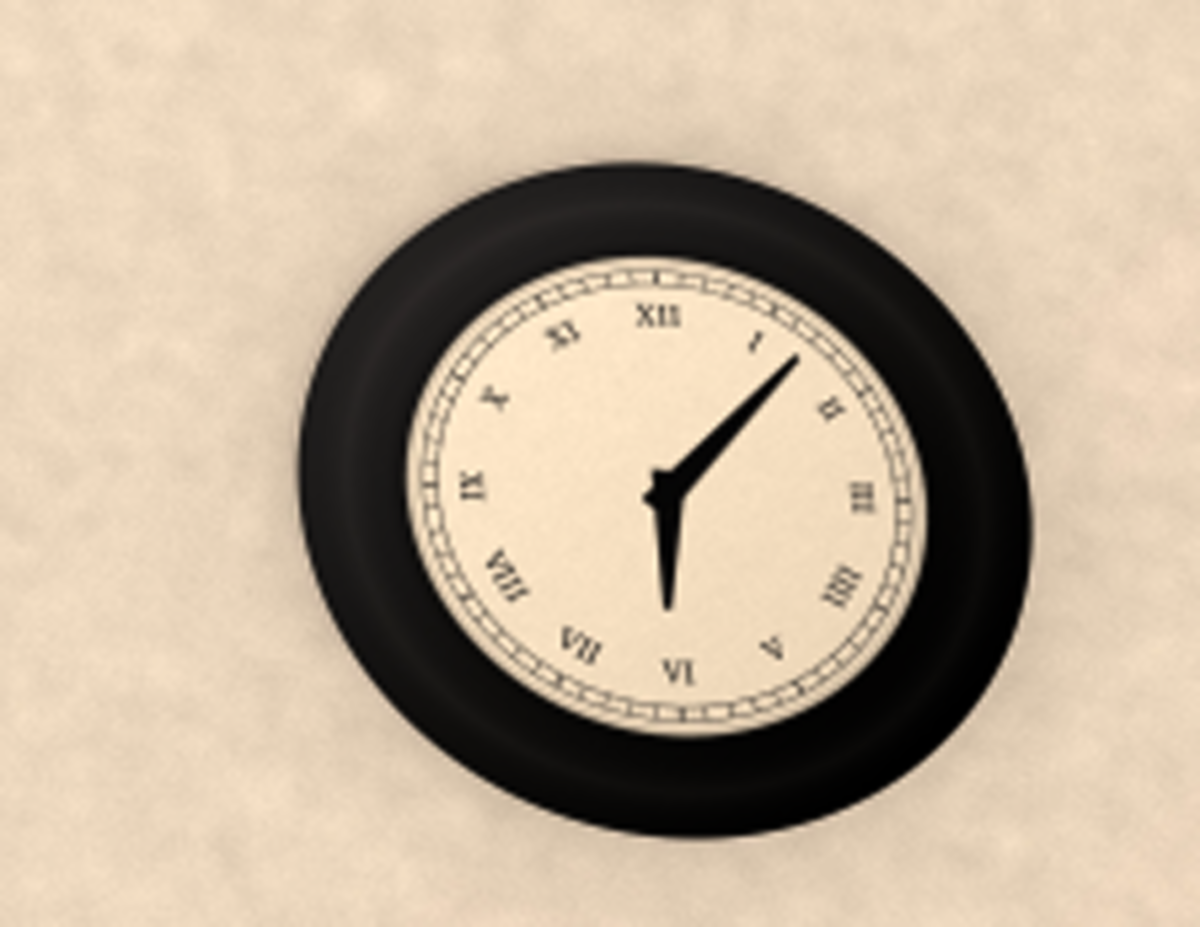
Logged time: {"hour": 6, "minute": 7}
